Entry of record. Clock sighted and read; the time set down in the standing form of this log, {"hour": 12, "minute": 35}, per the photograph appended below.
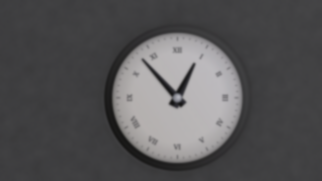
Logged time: {"hour": 12, "minute": 53}
